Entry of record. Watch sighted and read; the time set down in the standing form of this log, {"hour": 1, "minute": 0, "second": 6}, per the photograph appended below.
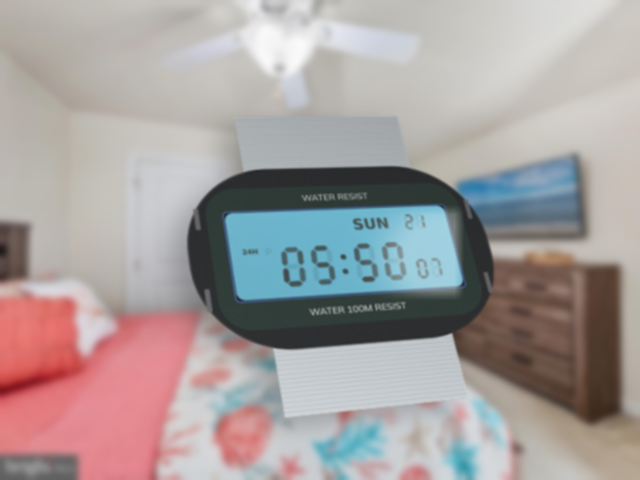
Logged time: {"hour": 5, "minute": 50, "second": 7}
